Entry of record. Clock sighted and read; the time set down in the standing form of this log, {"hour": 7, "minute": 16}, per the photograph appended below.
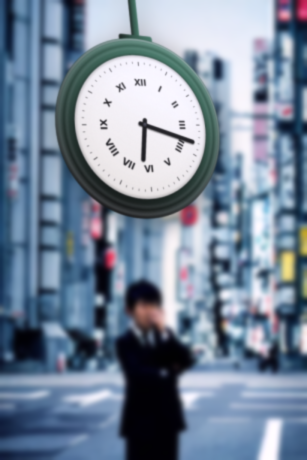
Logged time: {"hour": 6, "minute": 18}
